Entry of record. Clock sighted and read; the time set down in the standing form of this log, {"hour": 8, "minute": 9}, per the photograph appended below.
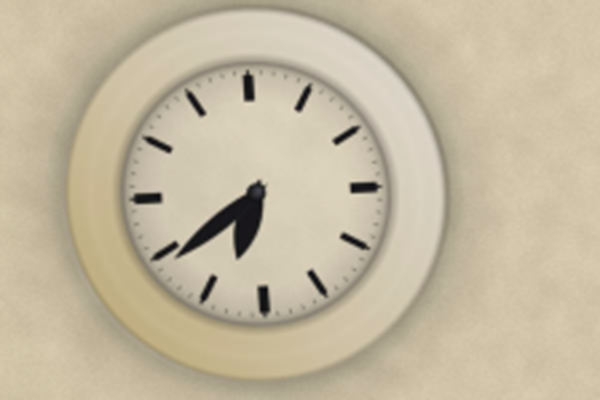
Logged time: {"hour": 6, "minute": 39}
